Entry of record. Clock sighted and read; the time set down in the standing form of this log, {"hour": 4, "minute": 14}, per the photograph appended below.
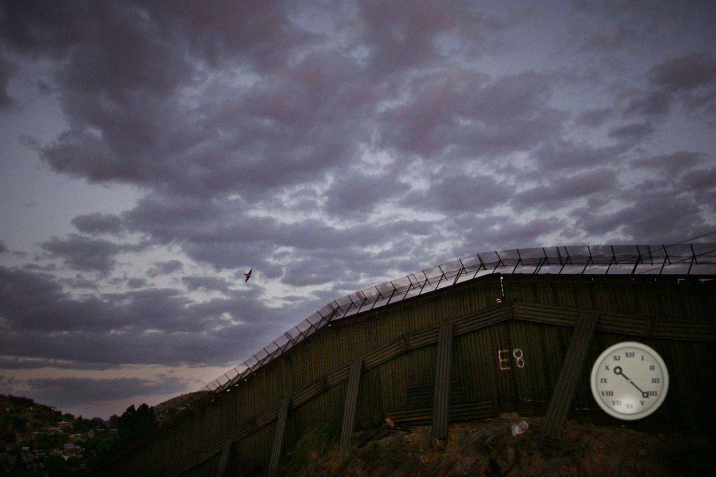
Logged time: {"hour": 10, "minute": 22}
